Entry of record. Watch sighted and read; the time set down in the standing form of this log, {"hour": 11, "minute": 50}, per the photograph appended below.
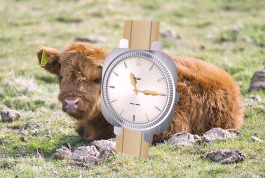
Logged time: {"hour": 11, "minute": 15}
